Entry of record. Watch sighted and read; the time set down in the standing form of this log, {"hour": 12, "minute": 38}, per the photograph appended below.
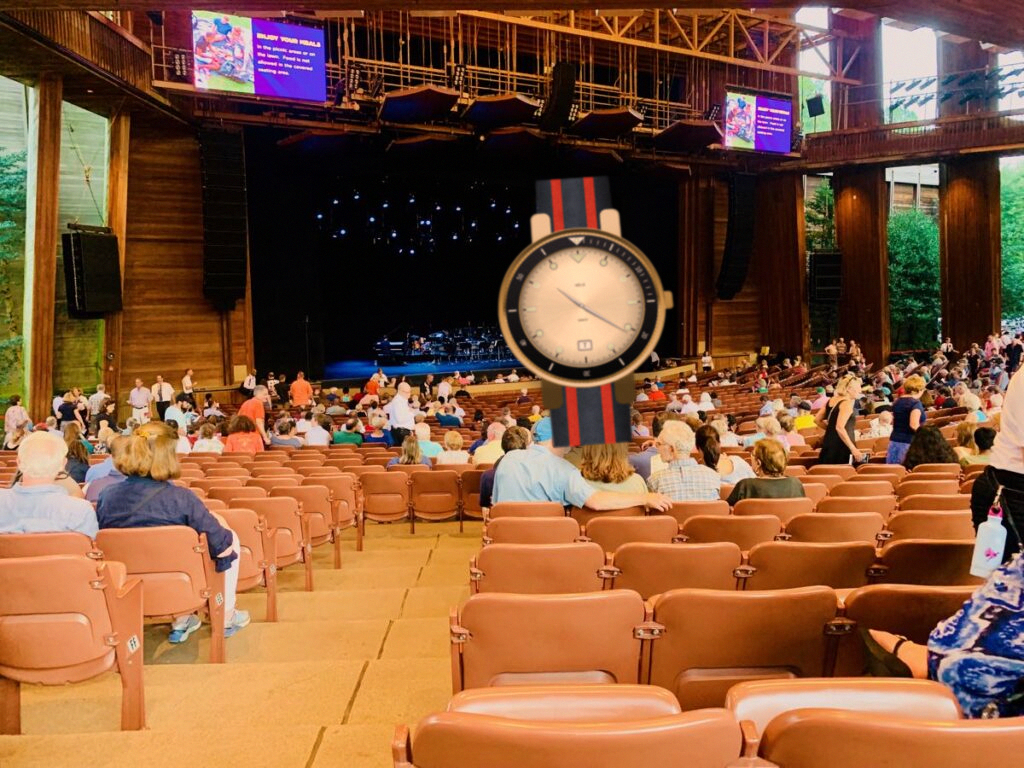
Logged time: {"hour": 10, "minute": 21}
